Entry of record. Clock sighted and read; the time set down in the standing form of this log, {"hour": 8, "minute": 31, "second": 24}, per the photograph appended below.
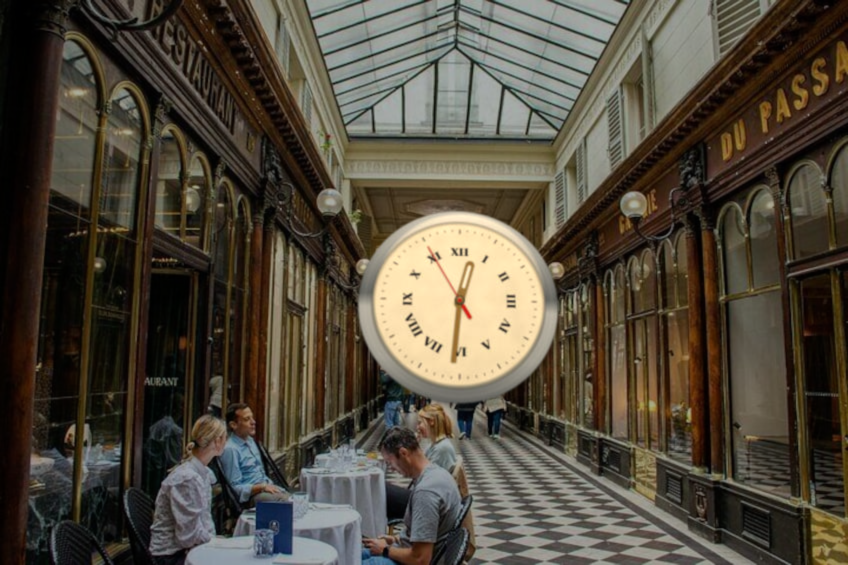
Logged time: {"hour": 12, "minute": 30, "second": 55}
